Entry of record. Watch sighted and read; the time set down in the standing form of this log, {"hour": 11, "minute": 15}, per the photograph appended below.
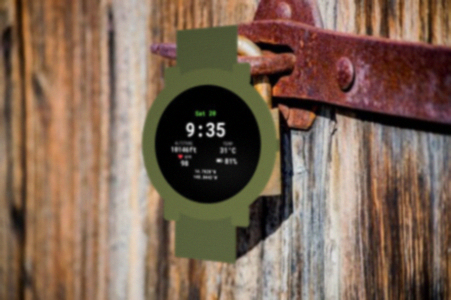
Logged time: {"hour": 9, "minute": 35}
